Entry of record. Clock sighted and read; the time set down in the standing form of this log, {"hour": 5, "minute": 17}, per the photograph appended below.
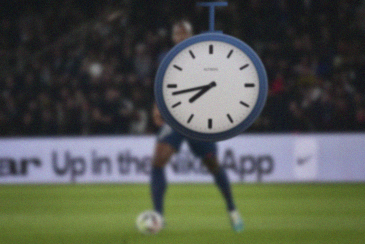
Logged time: {"hour": 7, "minute": 43}
